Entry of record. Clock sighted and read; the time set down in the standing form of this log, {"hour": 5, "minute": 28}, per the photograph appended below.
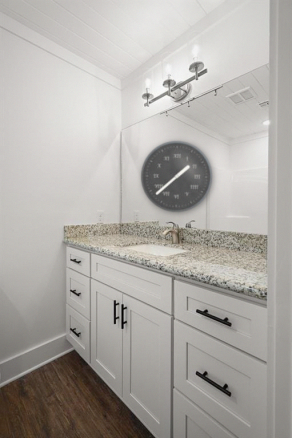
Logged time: {"hour": 1, "minute": 38}
